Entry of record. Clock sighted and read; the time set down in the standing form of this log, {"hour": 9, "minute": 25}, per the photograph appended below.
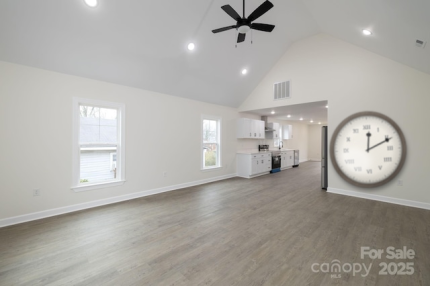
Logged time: {"hour": 12, "minute": 11}
